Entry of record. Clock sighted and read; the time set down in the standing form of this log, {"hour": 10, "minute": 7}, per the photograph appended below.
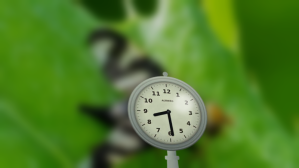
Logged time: {"hour": 8, "minute": 29}
